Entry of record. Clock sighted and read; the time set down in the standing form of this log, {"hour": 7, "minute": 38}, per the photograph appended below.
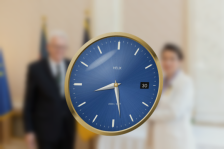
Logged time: {"hour": 8, "minute": 28}
